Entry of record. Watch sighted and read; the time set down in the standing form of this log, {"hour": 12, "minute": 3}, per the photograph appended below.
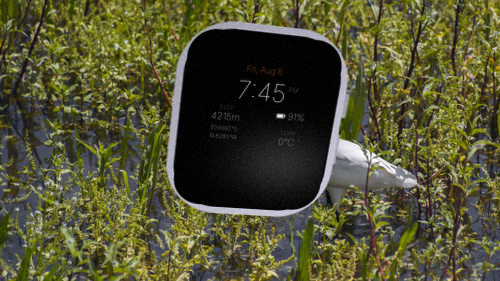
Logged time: {"hour": 7, "minute": 45}
